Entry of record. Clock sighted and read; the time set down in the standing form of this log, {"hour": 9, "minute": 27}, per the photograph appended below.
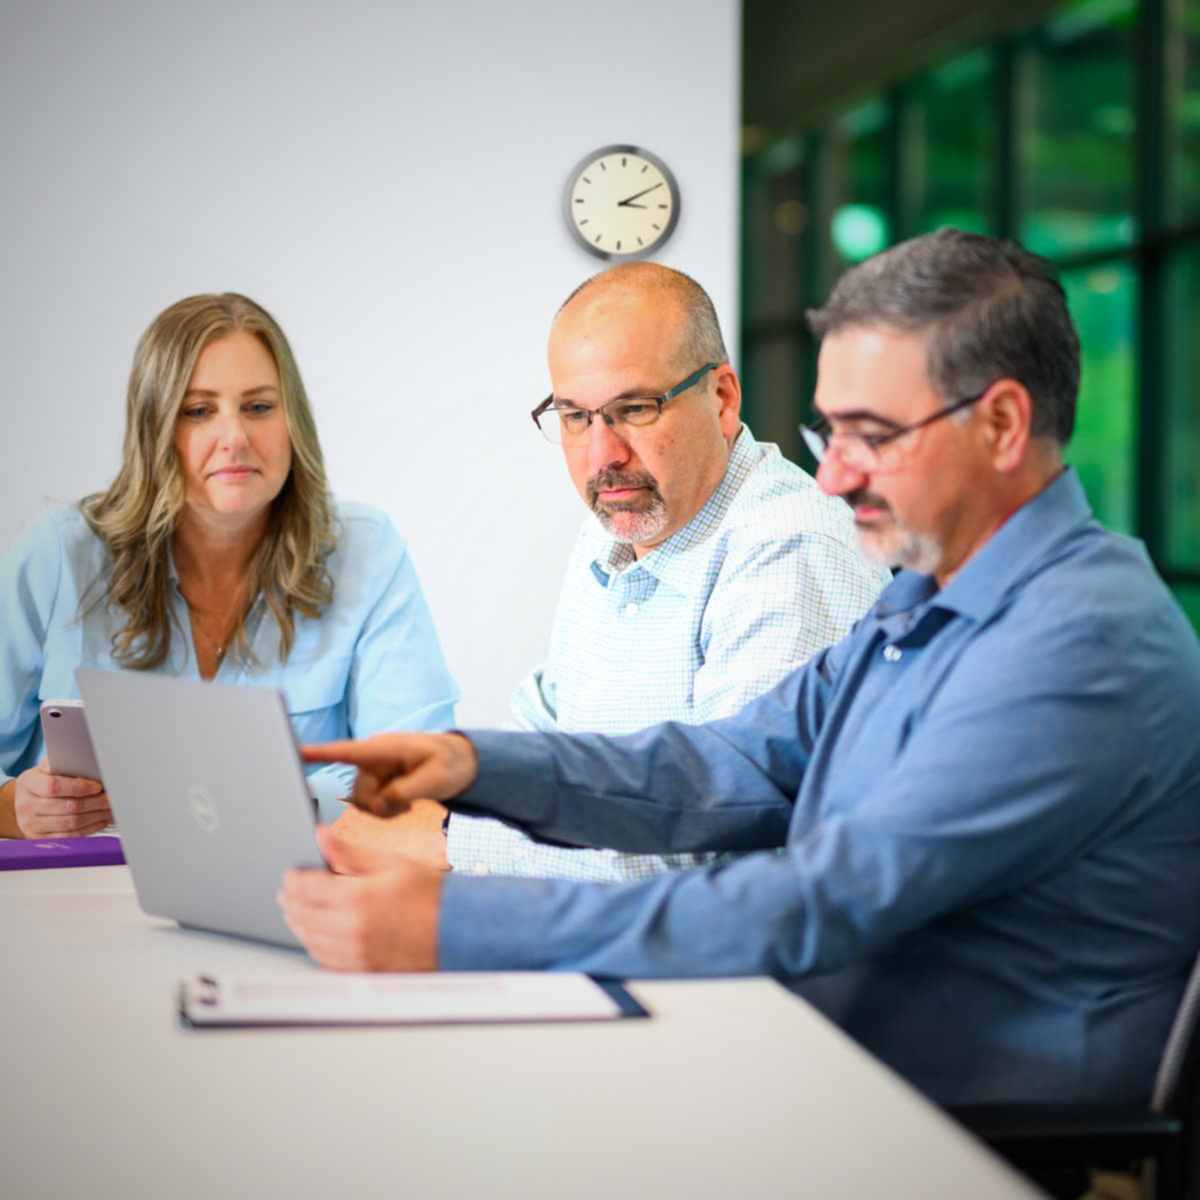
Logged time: {"hour": 3, "minute": 10}
